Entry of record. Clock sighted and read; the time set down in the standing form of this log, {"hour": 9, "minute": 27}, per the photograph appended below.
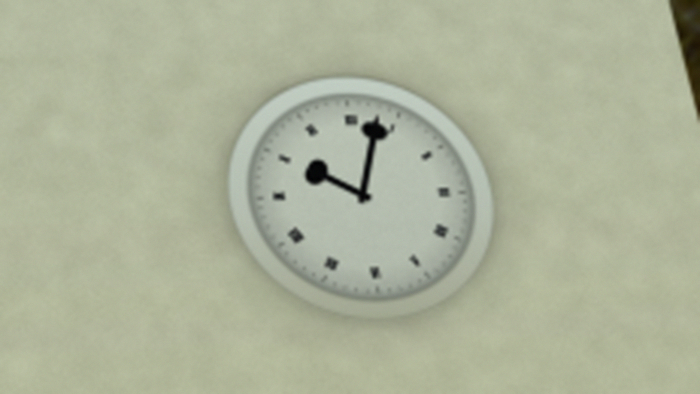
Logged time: {"hour": 10, "minute": 3}
